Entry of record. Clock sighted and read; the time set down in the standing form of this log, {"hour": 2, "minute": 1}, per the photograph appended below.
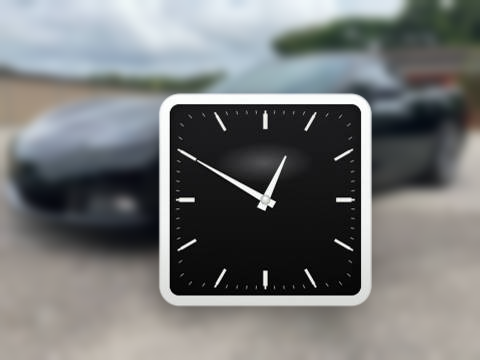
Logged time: {"hour": 12, "minute": 50}
